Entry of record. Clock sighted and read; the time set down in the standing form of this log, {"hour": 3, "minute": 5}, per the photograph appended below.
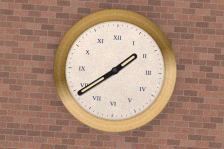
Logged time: {"hour": 1, "minute": 39}
